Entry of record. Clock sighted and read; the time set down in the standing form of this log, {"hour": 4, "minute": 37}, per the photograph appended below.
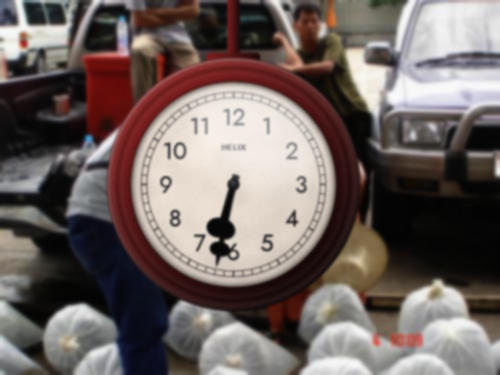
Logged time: {"hour": 6, "minute": 32}
